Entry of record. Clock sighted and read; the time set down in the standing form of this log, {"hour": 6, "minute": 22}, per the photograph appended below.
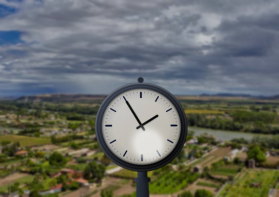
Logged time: {"hour": 1, "minute": 55}
